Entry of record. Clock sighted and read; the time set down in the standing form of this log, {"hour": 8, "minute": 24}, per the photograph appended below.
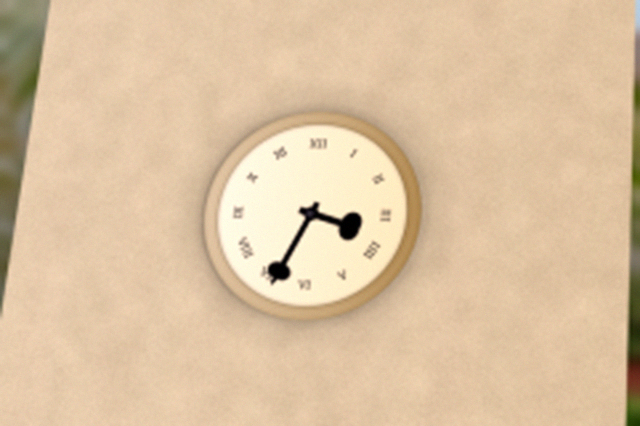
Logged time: {"hour": 3, "minute": 34}
